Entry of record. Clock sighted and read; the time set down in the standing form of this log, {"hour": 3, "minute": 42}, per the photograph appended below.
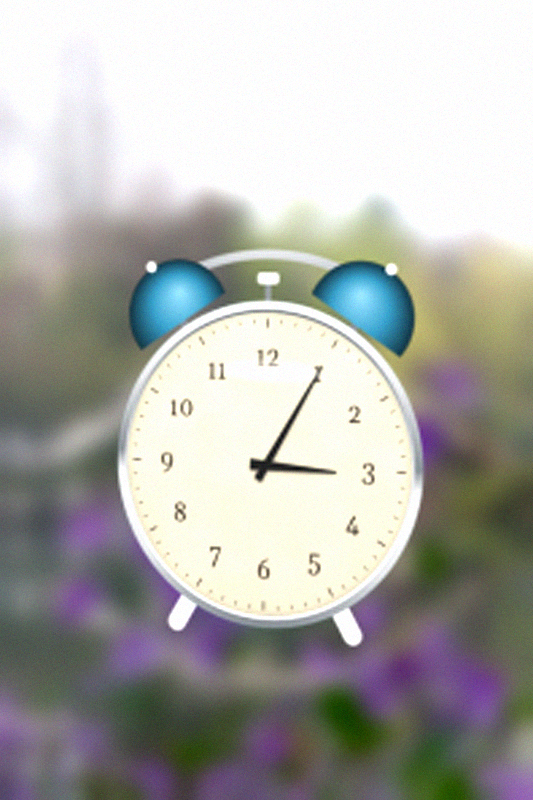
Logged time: {"hour": 3, "minute": 5}
